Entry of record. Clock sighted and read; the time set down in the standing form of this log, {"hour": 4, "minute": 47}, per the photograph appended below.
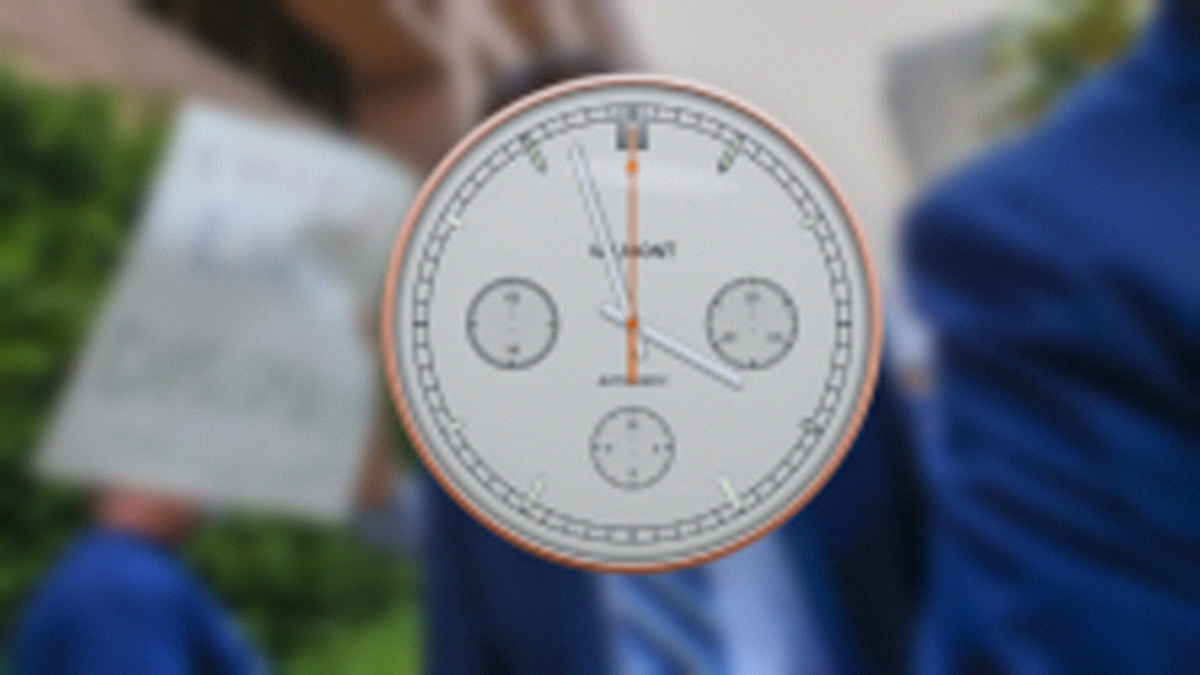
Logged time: {"hour": 3, "minute": 57}
